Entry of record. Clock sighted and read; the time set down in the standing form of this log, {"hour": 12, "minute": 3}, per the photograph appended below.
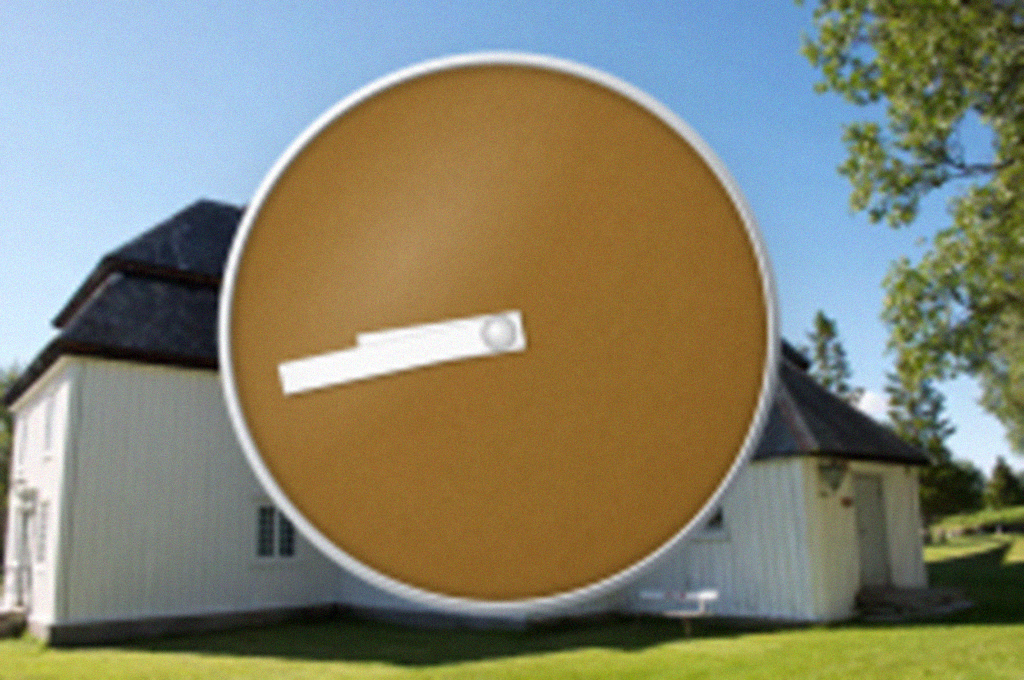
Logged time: {"hour": 8, "minute": 43}
